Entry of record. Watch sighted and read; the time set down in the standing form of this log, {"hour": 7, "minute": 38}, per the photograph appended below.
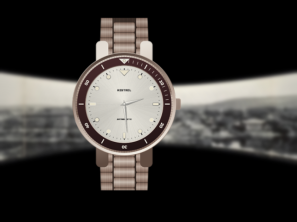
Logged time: {"hour": 2, "minute": 29}
